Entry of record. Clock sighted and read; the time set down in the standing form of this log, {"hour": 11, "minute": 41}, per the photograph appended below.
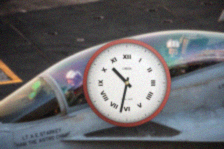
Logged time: {"hour": 10, "minute": 32}
